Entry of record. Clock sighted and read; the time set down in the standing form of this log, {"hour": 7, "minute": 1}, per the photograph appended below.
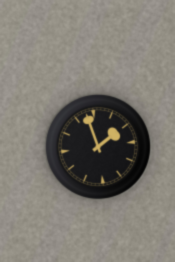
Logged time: {"hour": 1, "minute": 58}
